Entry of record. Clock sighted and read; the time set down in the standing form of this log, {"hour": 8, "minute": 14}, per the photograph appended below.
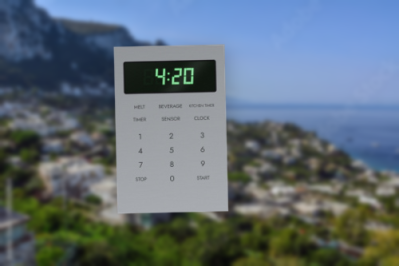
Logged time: {"hour": 4, "minute": 20}
